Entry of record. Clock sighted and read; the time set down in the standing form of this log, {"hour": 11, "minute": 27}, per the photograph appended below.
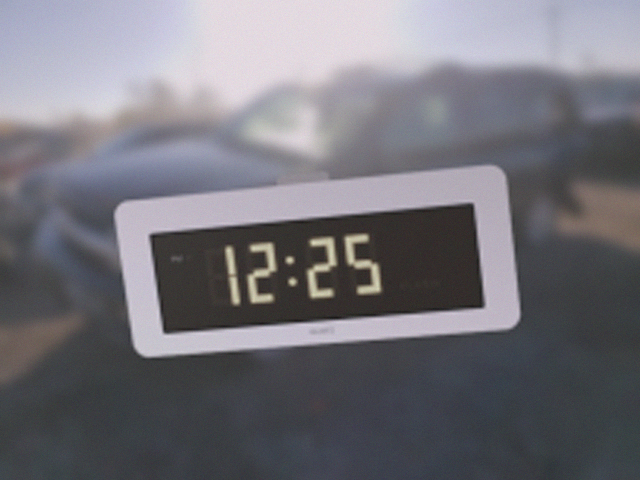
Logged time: {"hour": 12, "minute": 25}
